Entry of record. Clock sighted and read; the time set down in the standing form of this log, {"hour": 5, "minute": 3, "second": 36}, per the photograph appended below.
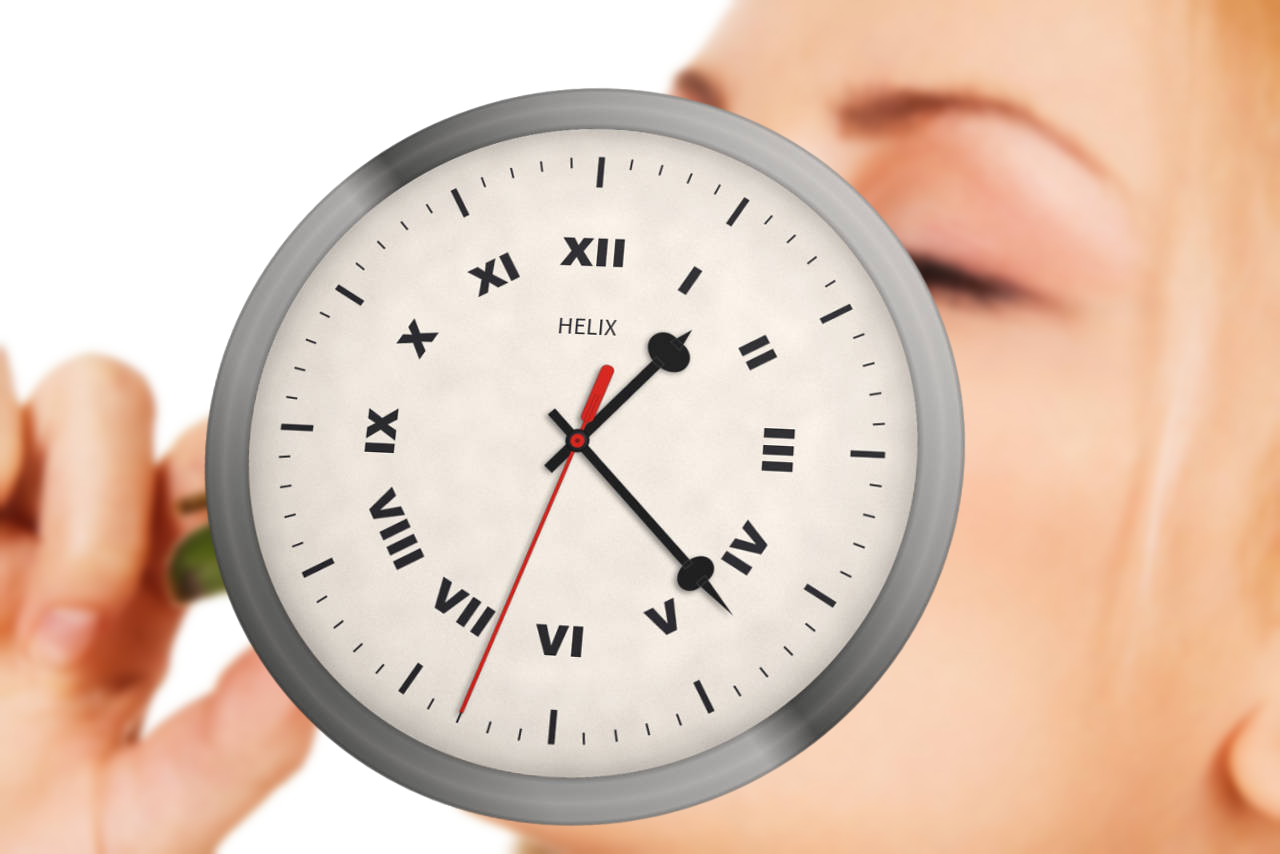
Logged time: {"hour": 1, "minute": 22, "second": 33}
